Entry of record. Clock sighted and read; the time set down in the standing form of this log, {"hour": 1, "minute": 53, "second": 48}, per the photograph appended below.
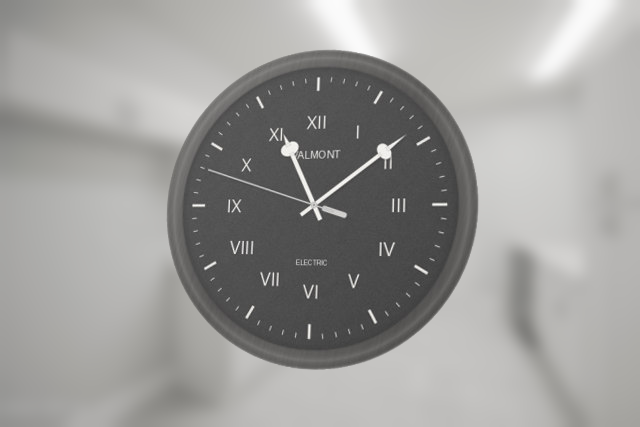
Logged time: {"hour": 11, "minute": 8, "second": 48}
